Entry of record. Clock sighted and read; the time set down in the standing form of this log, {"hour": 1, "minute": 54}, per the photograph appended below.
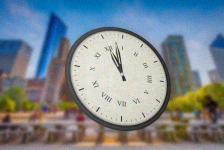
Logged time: {"hour": 12, "minute": 3}
